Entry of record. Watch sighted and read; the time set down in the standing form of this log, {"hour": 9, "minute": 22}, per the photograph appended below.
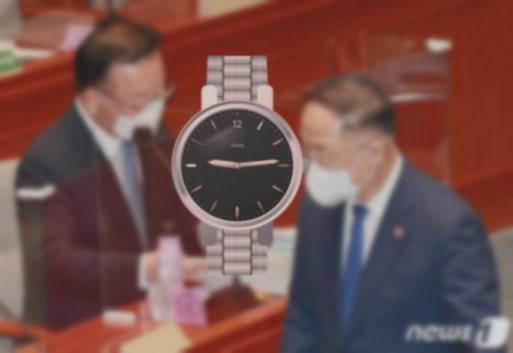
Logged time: {"hour": 9, "minute": 14}
